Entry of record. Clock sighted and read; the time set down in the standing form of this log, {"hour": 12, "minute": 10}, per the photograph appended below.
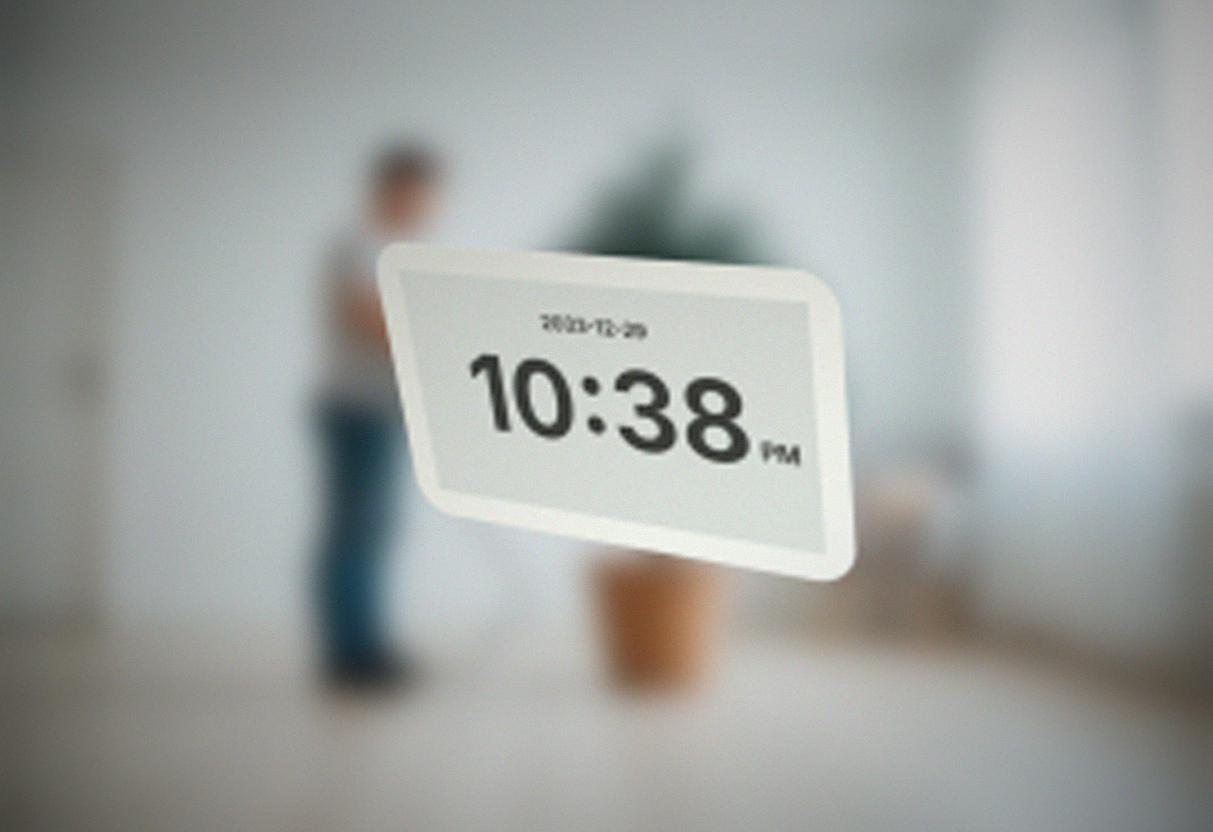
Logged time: {"hour": 10, "minute": 38}
